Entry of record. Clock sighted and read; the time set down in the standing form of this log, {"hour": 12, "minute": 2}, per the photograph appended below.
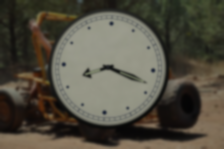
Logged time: {"hour": 8, "minute": 18}
